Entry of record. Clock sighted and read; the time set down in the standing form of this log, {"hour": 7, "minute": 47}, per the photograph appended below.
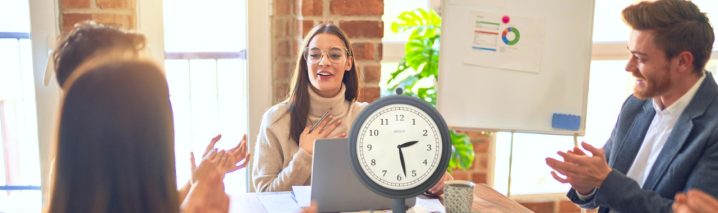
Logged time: {"hour": 2, "minute": 28}
